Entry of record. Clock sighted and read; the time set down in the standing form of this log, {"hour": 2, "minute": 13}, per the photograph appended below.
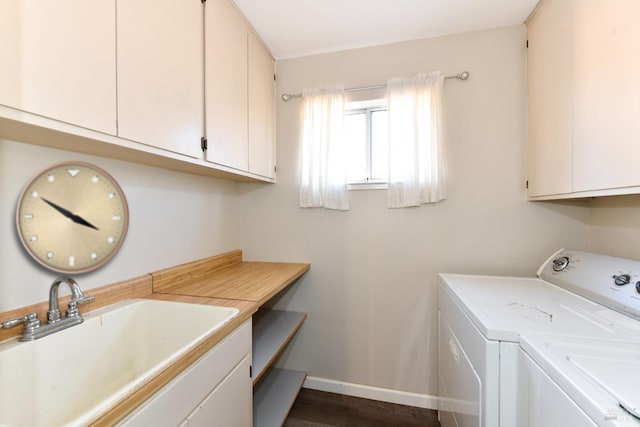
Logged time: {"hour": 3, "minute": 50}
